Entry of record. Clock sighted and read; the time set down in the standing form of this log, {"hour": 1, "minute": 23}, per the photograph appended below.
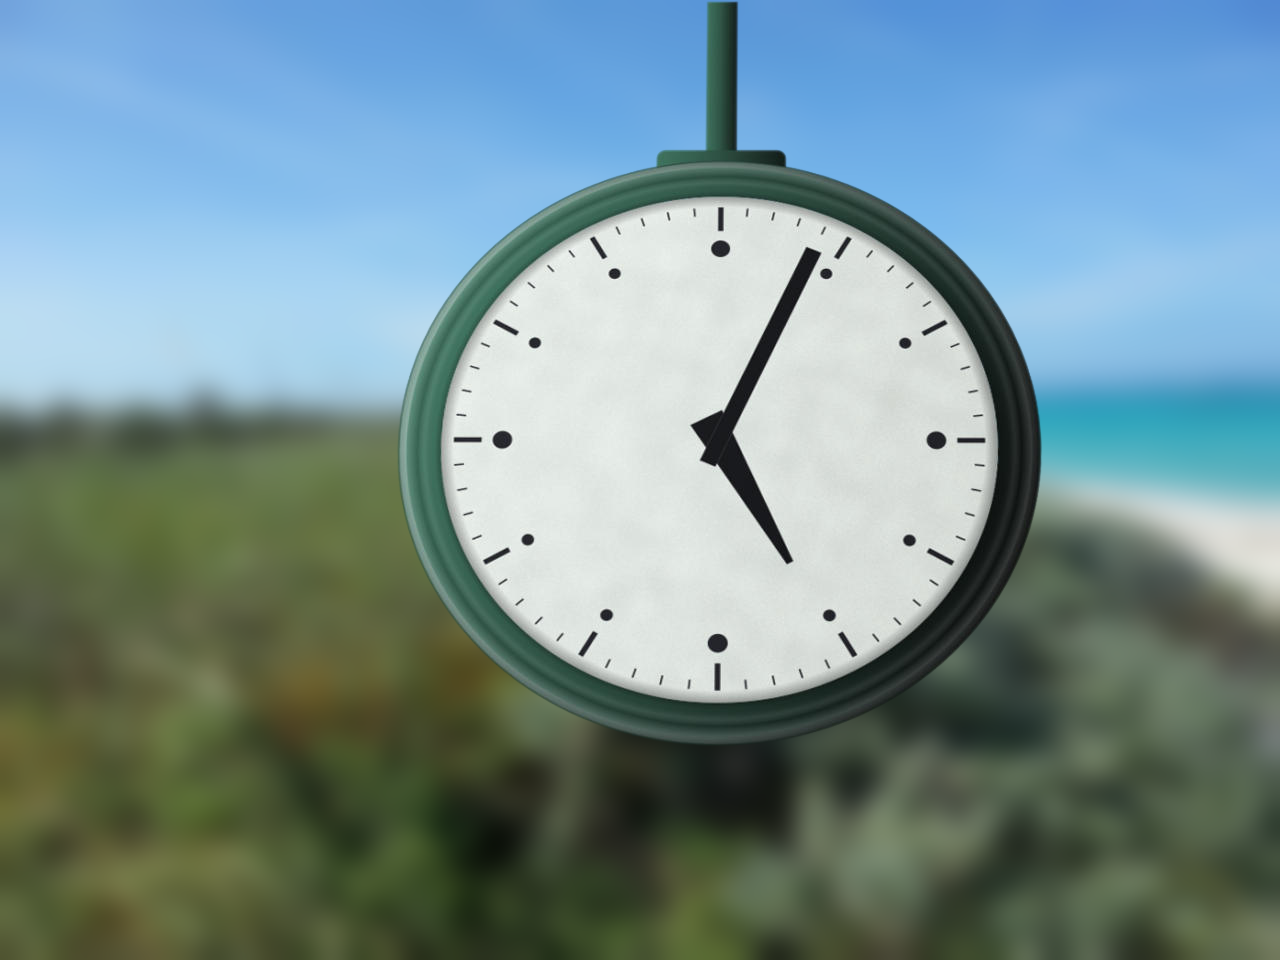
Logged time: {"hour": 5, "minute": 4}
